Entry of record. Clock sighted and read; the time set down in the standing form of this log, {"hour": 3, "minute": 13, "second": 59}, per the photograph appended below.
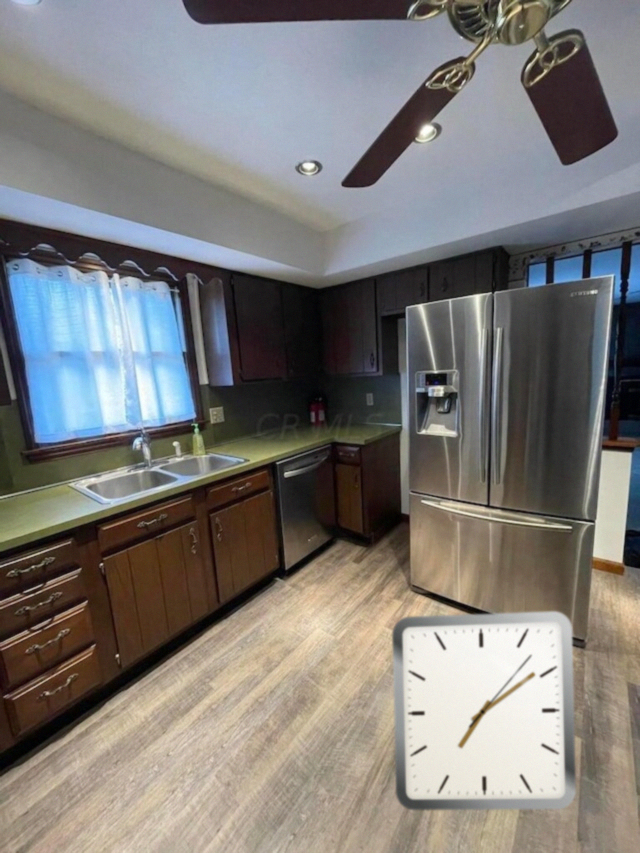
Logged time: {"hour": 7, "minute": 9, "second": 7}
